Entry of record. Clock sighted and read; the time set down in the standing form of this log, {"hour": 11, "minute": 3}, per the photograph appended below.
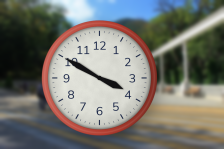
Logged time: {"hour": 3, "minute": 50}
